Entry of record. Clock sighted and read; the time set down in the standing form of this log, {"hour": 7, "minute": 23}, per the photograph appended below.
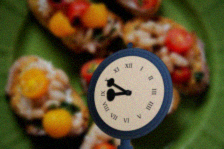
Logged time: {"hour": 8, "minute": 50}
